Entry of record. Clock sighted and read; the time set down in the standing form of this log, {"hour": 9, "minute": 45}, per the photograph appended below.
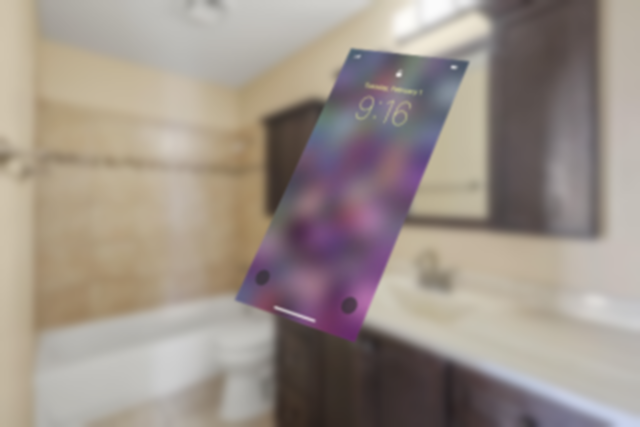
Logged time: {"hour": 9, "minute": 16}
